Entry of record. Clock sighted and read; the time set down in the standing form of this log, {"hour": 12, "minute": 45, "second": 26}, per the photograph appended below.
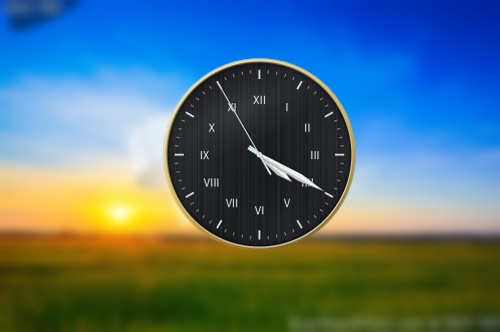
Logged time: {"hour": 4, "minute": 19, "second": 55}
